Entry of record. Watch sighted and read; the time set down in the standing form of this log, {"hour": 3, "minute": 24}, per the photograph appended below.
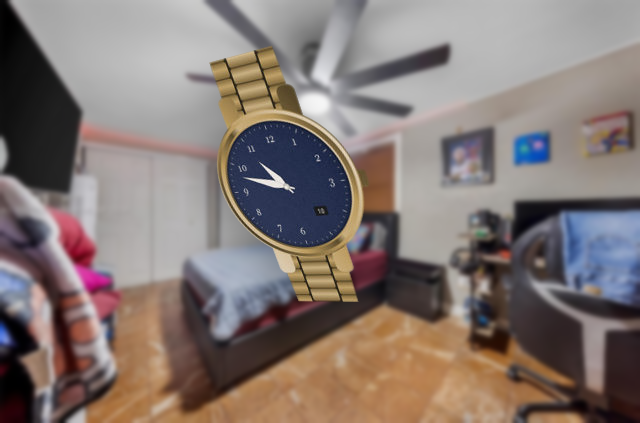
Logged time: {"hour": 10, "minute": 48}
